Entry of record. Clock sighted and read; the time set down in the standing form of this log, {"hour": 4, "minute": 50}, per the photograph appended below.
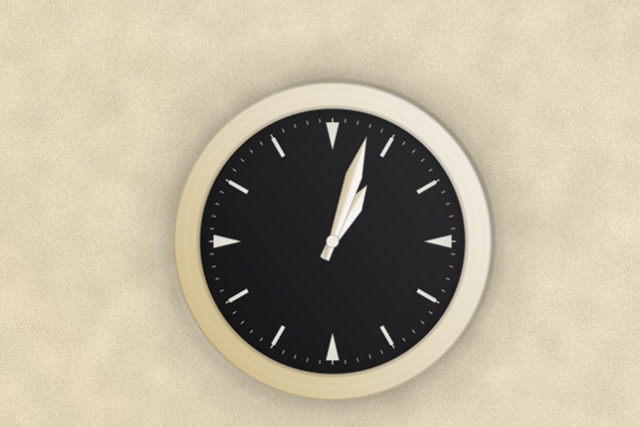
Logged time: {"hour": 1, "minute": 3}
